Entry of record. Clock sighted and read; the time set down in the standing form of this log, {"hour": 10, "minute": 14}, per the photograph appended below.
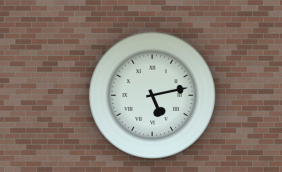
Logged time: {"hour": 5, "minute": 13}
